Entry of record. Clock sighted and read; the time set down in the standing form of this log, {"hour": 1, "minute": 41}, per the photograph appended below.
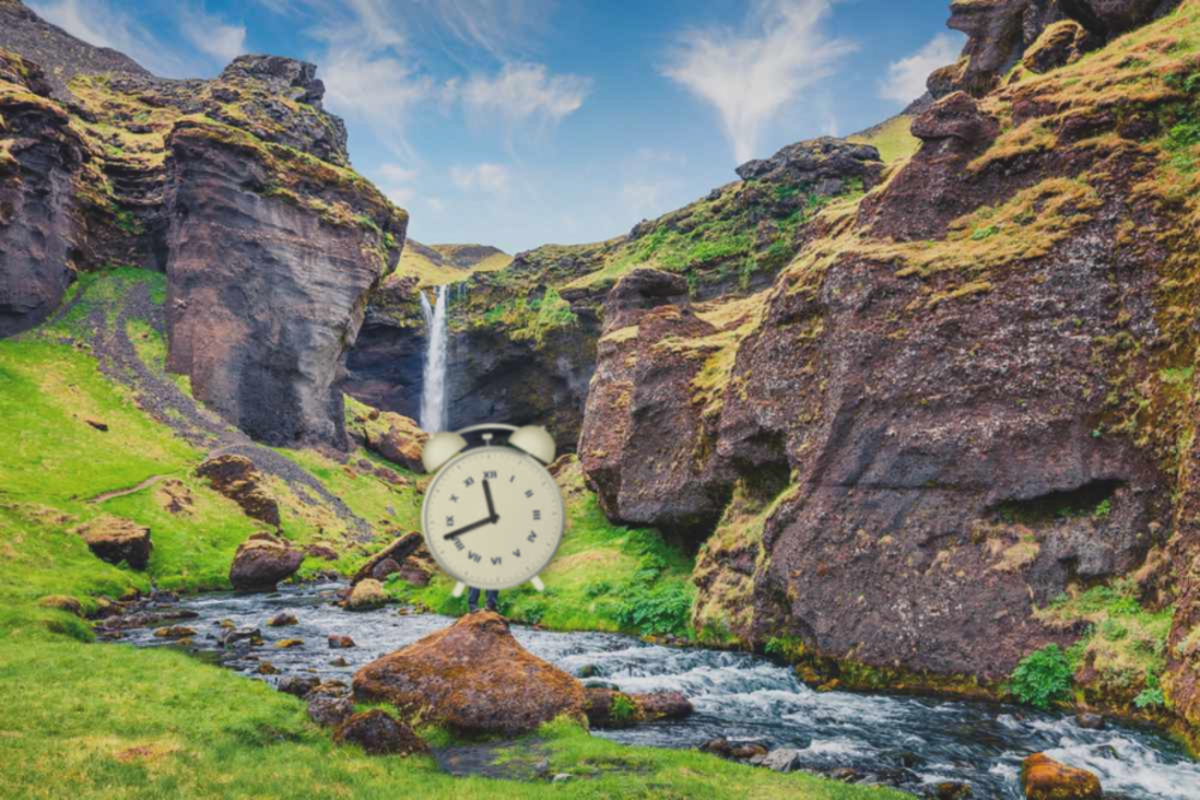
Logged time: {"hour": 11, "minute": 42}
